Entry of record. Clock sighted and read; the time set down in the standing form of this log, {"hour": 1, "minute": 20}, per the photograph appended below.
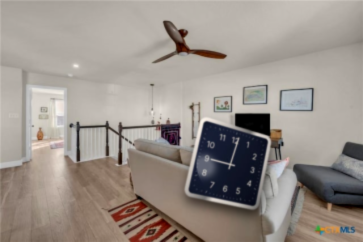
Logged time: {"hour": 9, "minute": 1}
